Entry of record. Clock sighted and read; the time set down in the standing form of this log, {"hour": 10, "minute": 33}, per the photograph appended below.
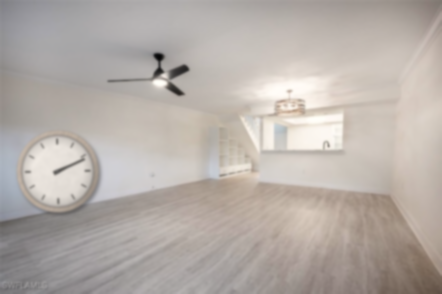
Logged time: {"hour": 2, "minute": 11}
